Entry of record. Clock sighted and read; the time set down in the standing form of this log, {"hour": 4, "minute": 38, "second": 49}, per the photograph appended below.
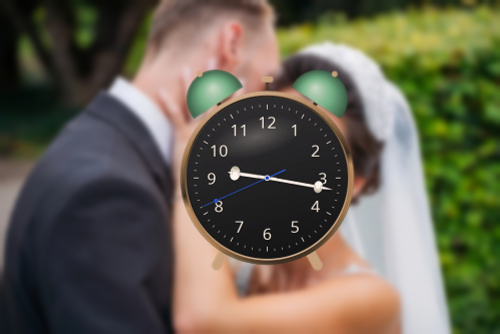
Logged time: {"hour": 9, "minute": 16, "second": 41}
